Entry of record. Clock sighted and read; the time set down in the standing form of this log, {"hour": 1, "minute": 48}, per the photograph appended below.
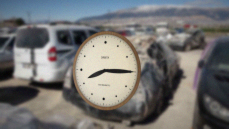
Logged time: {"hour": 8, "minute": 15}
